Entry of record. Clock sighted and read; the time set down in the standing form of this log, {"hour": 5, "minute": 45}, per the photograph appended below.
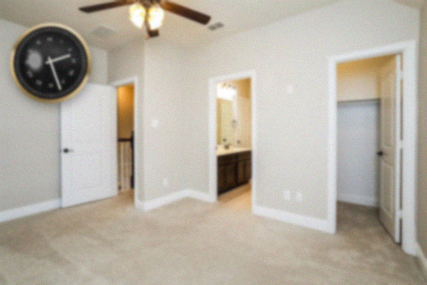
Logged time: {"hour": 2, "minute": 27}
